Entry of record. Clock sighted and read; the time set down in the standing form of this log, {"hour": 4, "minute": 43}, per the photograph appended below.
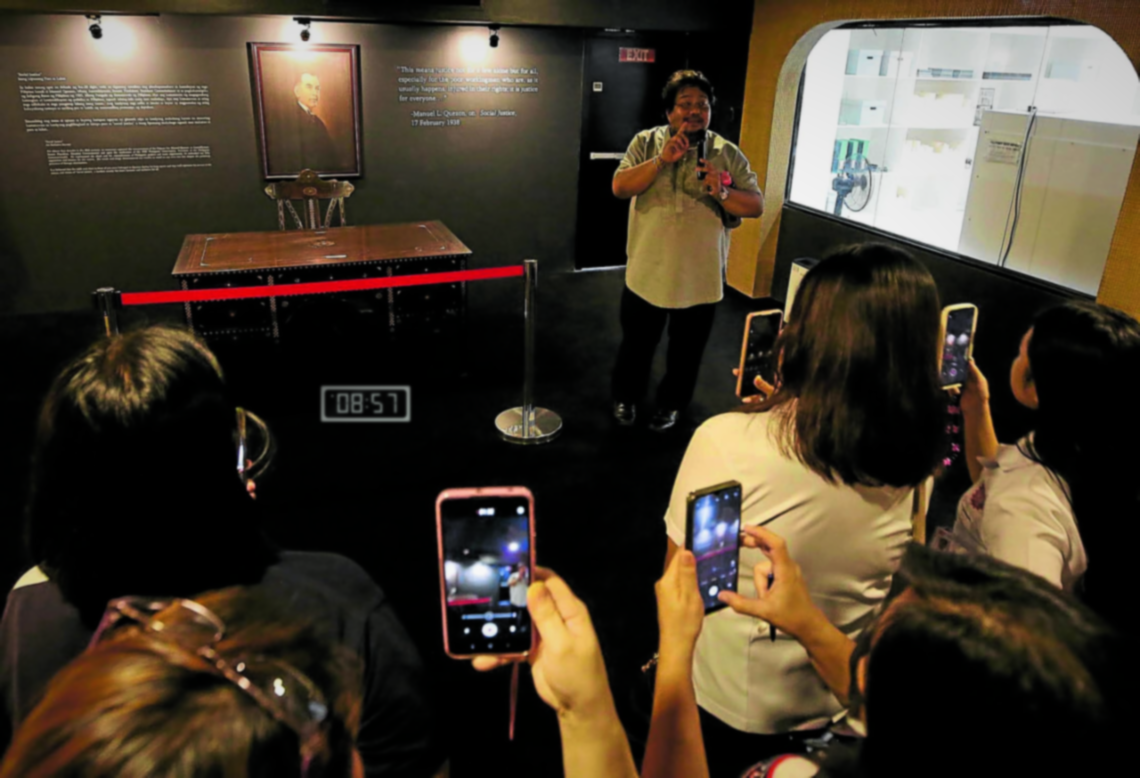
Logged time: {"hour": 8, "minute": 57}
